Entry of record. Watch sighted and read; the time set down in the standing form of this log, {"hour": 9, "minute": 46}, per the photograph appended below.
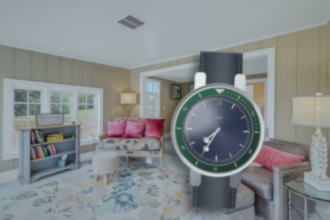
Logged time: {"hour": 7, "minute": 35}
